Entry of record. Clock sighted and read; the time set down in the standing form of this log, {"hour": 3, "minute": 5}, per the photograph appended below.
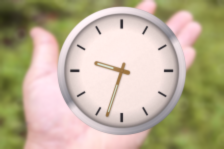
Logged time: {"hour": 9, "minute": 33}
